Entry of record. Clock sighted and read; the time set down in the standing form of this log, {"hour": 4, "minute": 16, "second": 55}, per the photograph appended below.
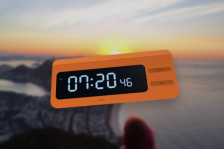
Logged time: {"hour": 7, "minute": 20, "second": 46}
